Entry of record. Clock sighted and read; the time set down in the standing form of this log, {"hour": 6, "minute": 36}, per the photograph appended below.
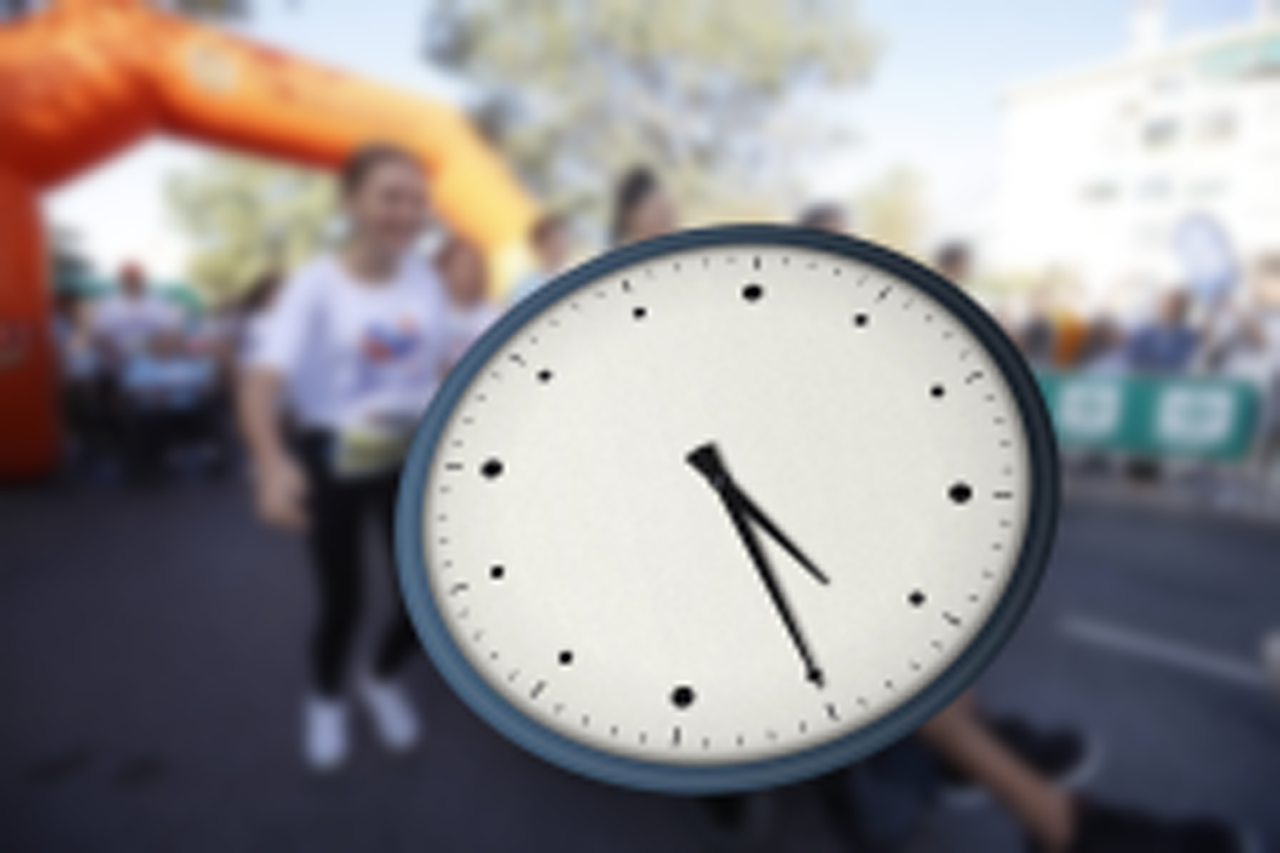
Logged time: {"hour": 4, "minute": 25}
